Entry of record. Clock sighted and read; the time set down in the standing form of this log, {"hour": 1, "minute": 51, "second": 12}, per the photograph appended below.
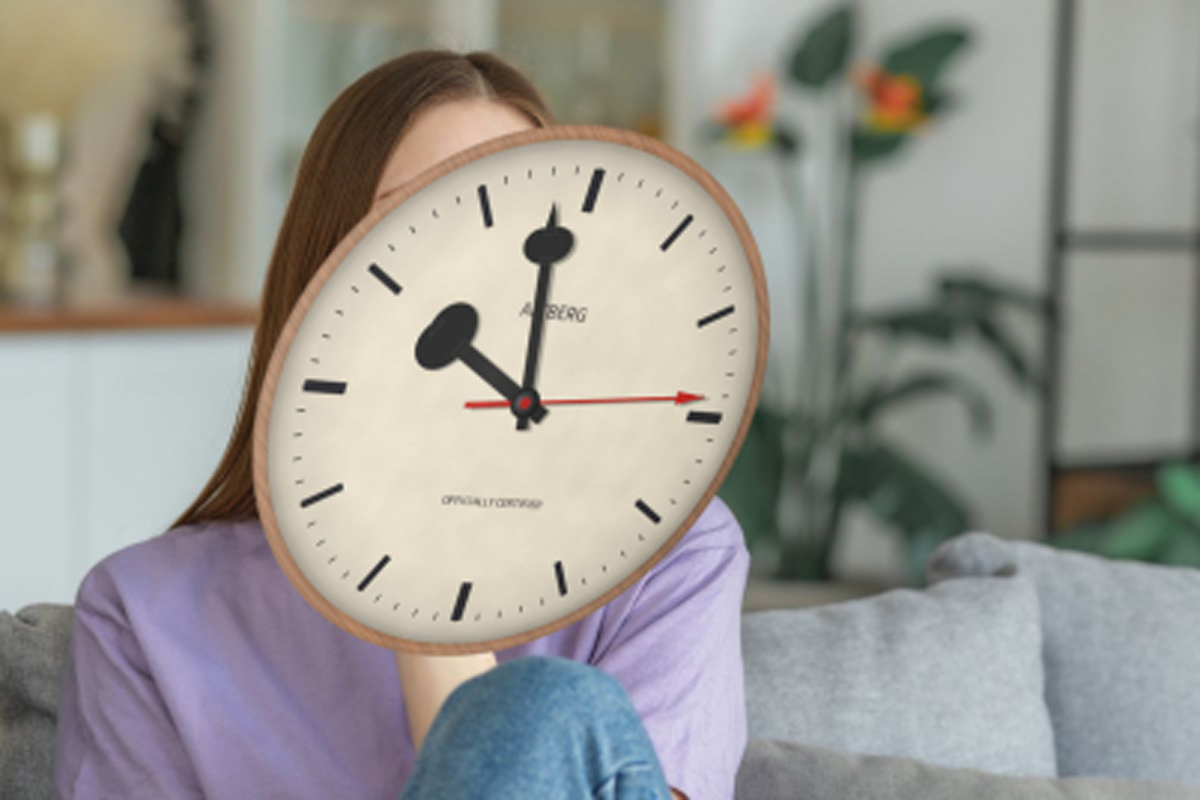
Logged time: {"hour": 9, "minute": 58, "second": 14}
